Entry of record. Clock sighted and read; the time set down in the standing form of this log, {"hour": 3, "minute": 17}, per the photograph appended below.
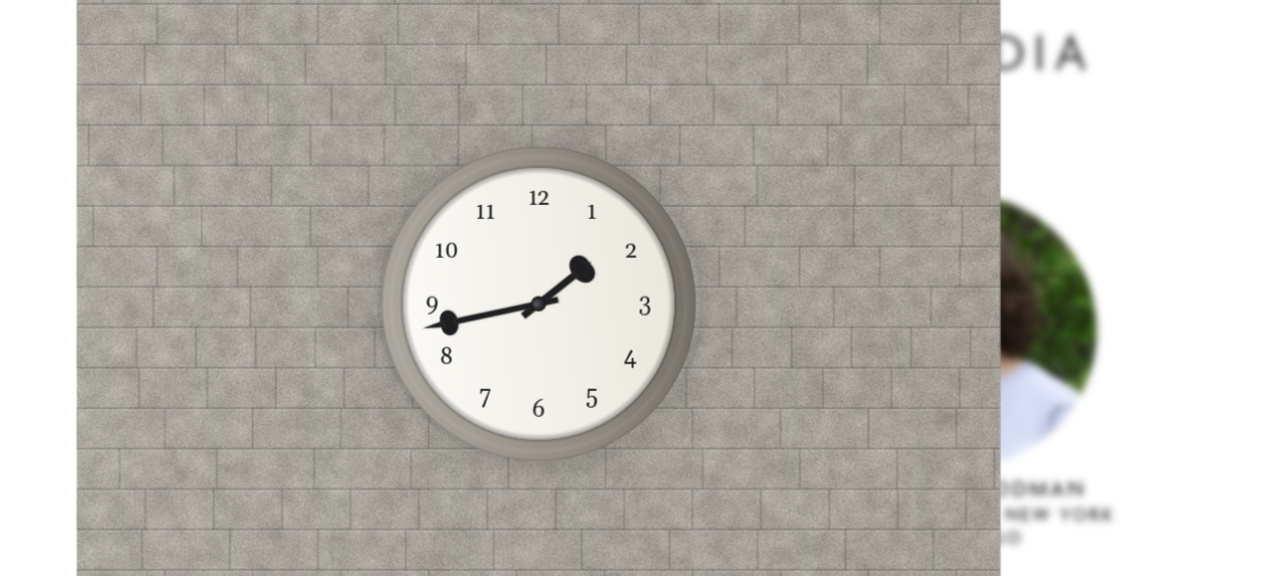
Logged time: {"hour": 1, "minute": 43}
